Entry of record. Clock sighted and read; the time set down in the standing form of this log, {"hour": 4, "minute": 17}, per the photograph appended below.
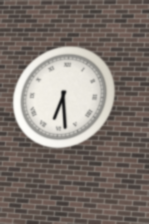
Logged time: {"hour": 6, "minute": 28}
